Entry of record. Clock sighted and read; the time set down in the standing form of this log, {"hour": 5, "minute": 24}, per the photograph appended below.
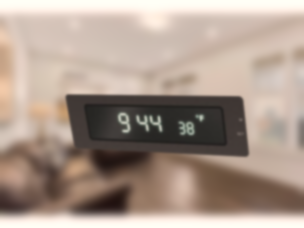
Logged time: {"hour": 9, "minute": 44}
